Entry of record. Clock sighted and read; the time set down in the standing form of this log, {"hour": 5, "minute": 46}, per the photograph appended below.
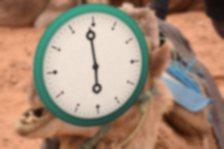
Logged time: {"hour": 5, "minute": 59}
